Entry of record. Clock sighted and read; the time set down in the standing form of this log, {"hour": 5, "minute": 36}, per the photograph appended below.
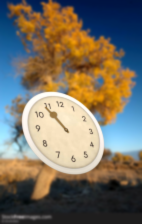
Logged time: {"hour": 10, "minute": 54}
